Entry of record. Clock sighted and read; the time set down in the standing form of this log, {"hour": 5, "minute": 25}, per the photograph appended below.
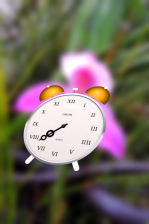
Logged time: {"hour": 7, "minute": 38}
